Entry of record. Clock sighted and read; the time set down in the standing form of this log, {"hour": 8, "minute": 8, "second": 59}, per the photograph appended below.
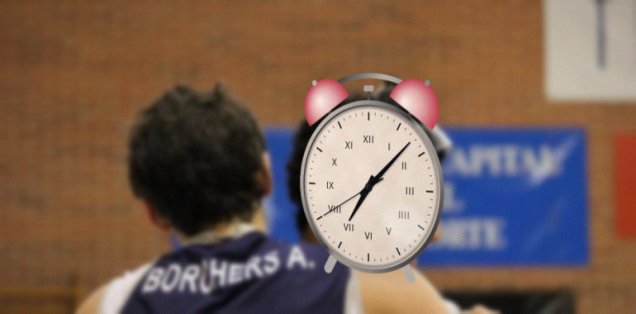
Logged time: {"hour": 7, "minute": 7, "second": 40}
